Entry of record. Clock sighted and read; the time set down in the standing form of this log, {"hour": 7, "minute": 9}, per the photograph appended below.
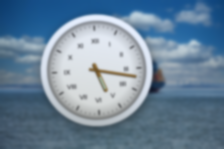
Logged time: {"hour": 5, "minute": 17}
